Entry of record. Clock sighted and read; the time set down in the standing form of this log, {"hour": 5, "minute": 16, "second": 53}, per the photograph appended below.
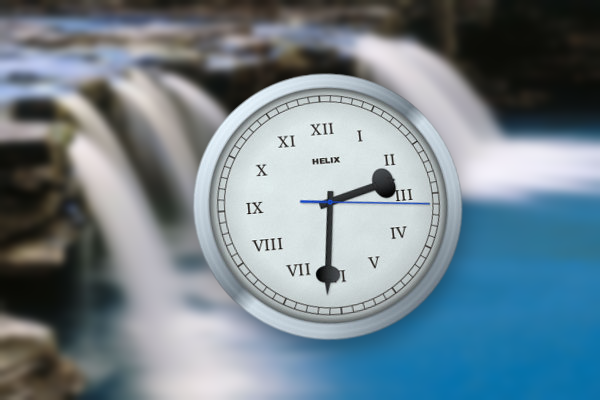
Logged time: {"hour": 2, "minute": 31, "second": 16}
